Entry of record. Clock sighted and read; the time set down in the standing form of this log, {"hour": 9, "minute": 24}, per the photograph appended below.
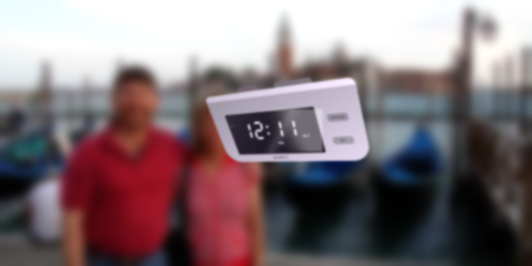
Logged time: {"hour": 12, "minute": 11}
